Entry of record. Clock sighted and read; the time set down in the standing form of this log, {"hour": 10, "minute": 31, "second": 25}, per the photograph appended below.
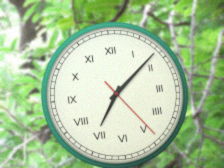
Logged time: {"hour": 7, "minute": 8, "second": 24}
